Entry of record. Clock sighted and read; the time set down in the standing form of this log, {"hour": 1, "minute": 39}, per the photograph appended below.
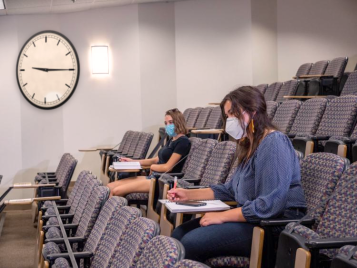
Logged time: {"hour": 9, "minute": 15}
